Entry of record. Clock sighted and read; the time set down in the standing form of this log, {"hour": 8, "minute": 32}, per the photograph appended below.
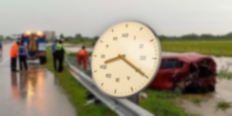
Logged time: {"hour": 8, "minute": 20}
